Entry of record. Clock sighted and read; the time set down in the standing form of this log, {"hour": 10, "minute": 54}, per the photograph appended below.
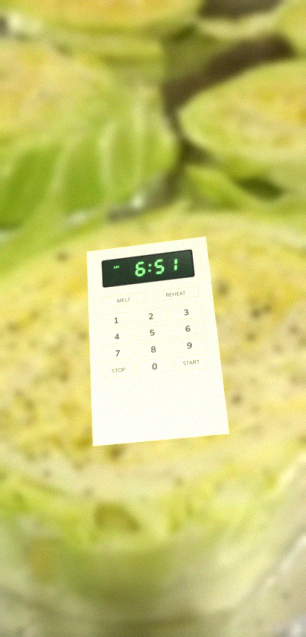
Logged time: {"hour": 6, "minute": 51}
